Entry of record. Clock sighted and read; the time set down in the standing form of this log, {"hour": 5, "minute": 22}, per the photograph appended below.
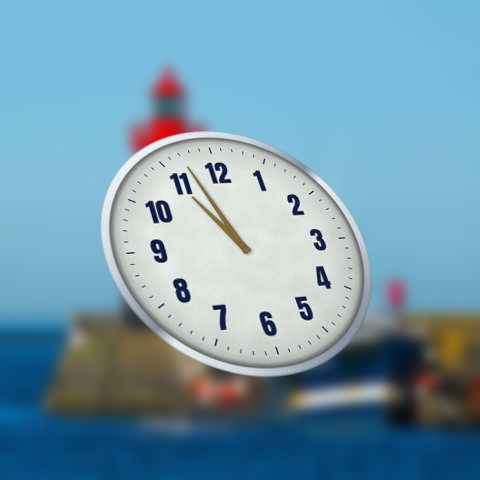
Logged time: {"hour": 10, "minute": 57}
